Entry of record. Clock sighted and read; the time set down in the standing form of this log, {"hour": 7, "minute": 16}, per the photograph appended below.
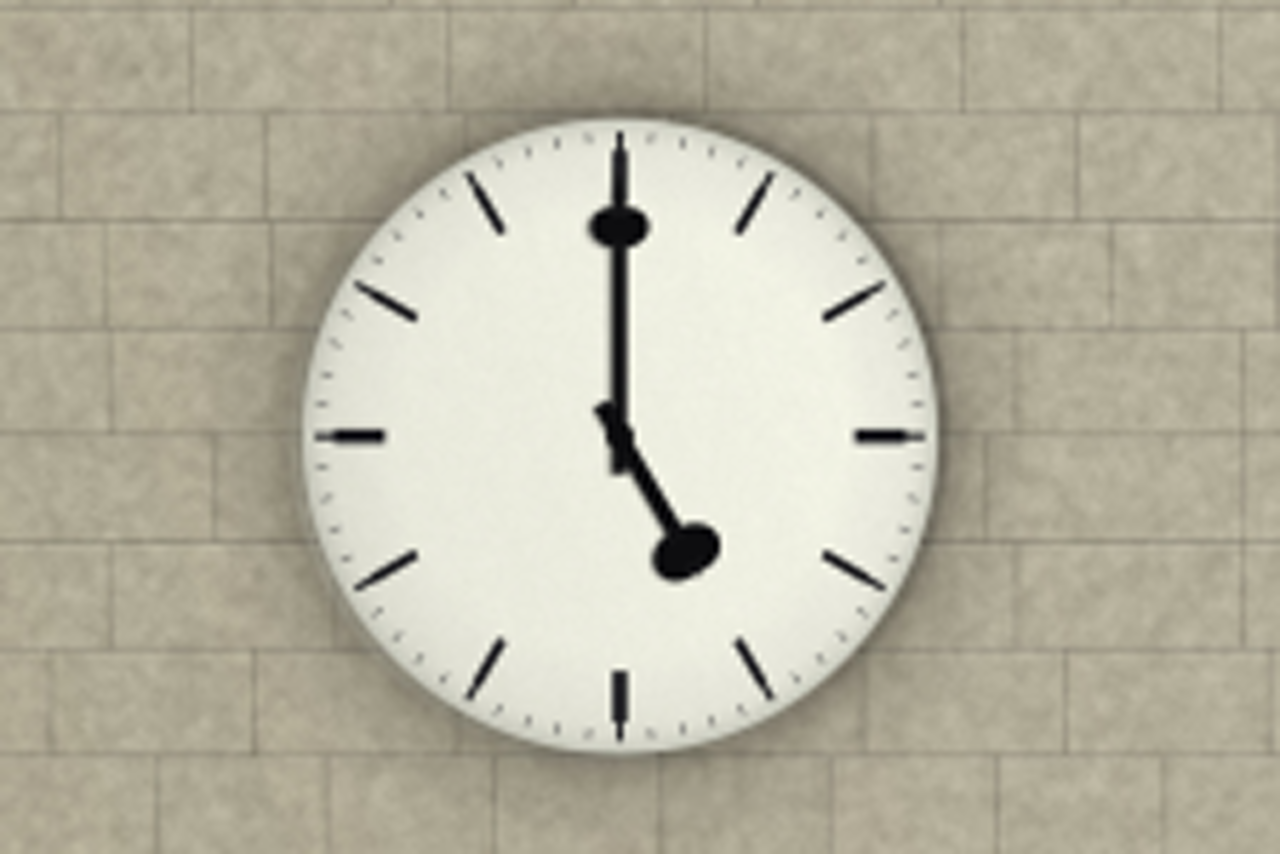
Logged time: {"hour": 5, "minute": 0}
